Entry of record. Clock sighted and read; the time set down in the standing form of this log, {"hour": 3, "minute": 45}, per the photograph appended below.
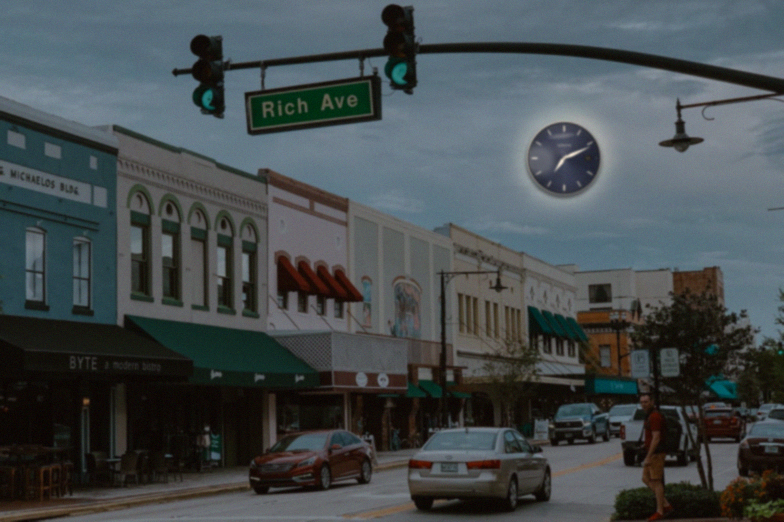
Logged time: {"hour": 7, "minute": 11}
